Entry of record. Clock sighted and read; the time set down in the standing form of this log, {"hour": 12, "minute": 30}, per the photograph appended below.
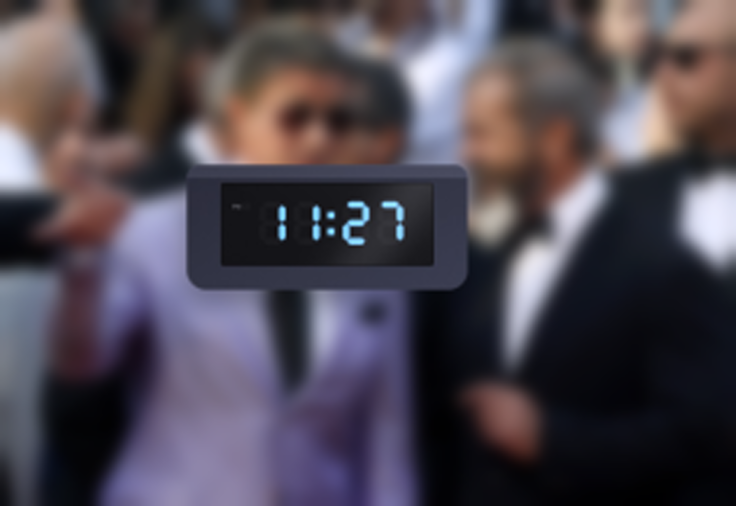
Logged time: {"hour": 11, "minute": 27}
